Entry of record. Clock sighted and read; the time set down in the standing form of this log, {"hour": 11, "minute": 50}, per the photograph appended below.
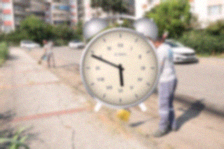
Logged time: {"hour": 5, "minute": 49}
